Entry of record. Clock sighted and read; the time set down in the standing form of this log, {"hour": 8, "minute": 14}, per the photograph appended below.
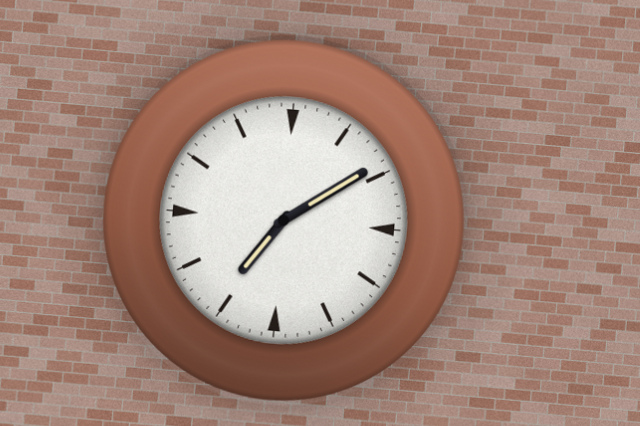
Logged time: {"hour": 7, "minute": 9}
